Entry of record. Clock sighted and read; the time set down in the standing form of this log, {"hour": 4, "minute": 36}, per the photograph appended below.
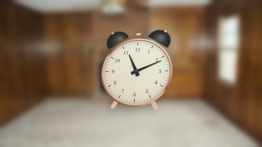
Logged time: {"hour": 11, "minute": 11}
